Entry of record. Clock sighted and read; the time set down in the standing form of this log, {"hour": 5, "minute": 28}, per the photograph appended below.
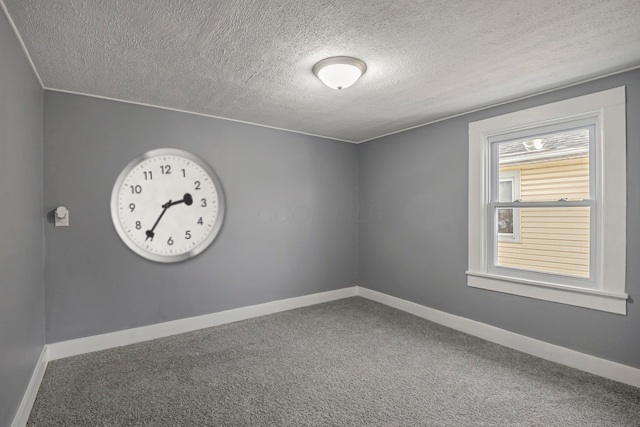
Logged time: {"hour": 2, "minute": 36}
